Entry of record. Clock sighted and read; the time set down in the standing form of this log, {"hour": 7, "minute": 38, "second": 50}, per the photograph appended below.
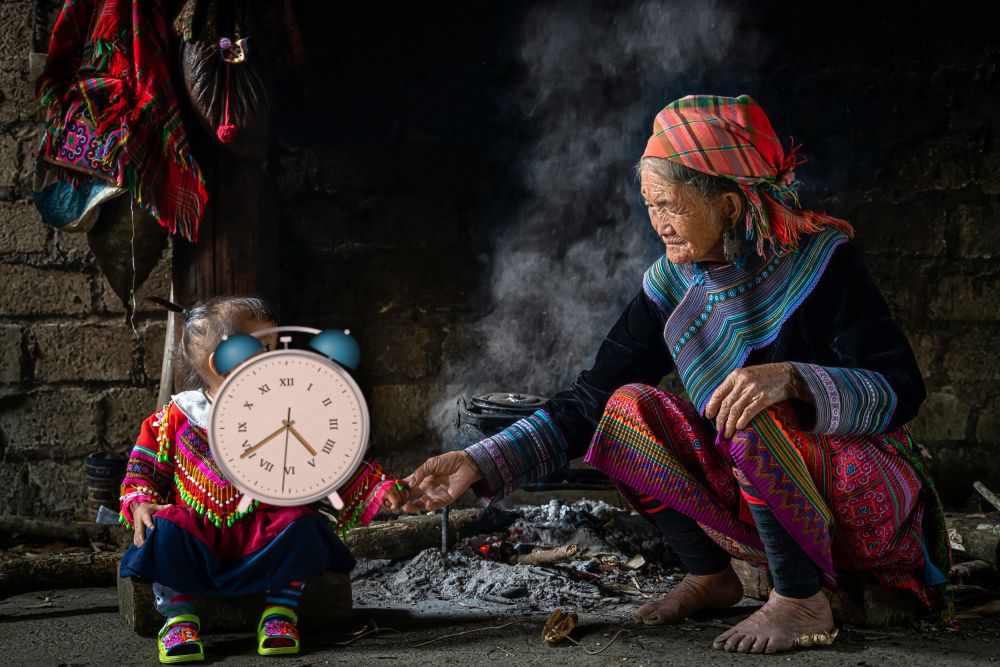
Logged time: {"hour": 4, "minute": 39, "second": 31}
